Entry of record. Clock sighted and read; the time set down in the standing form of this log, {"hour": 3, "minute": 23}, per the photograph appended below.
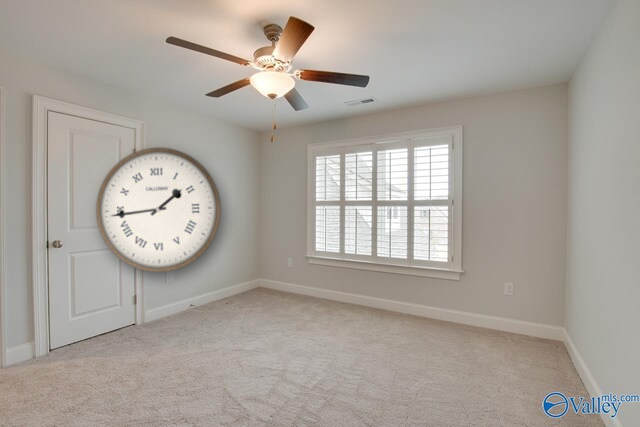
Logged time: {"hour": 1, "minute": 44}
